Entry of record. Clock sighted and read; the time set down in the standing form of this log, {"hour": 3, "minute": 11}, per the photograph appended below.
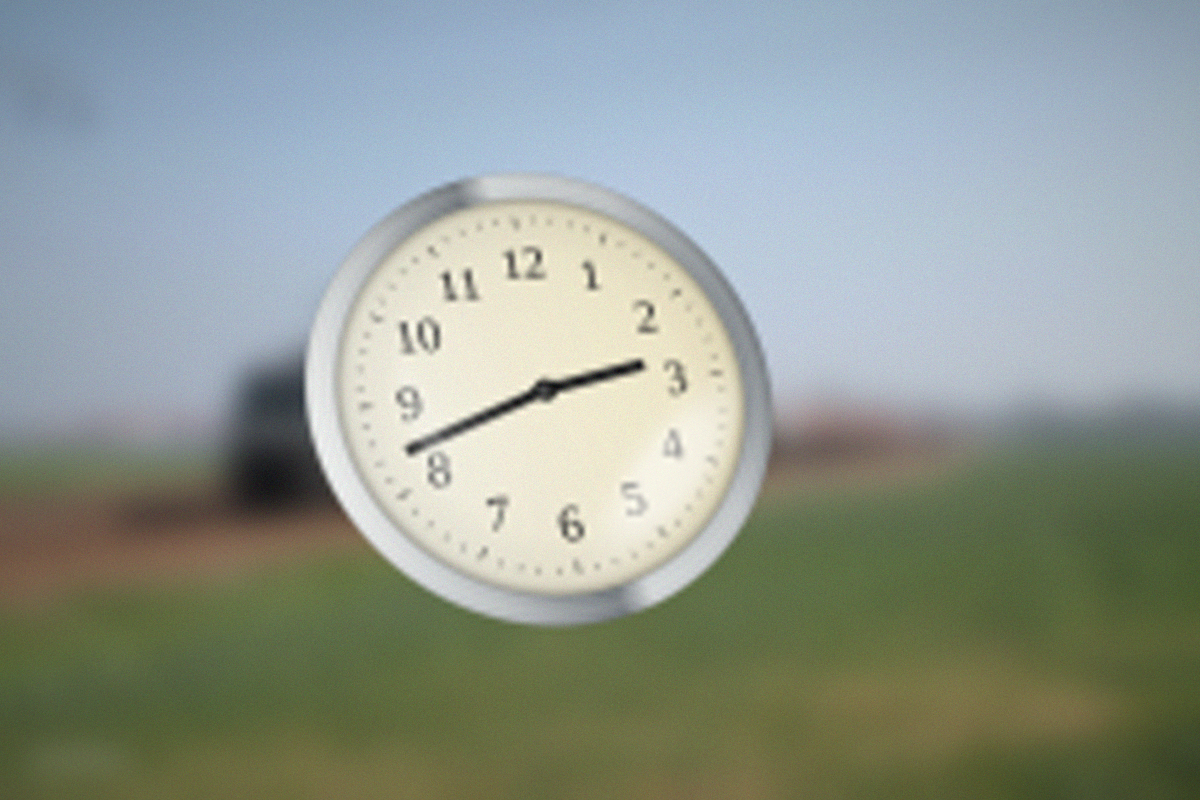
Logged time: {"hour": 2, "minute": 42}
